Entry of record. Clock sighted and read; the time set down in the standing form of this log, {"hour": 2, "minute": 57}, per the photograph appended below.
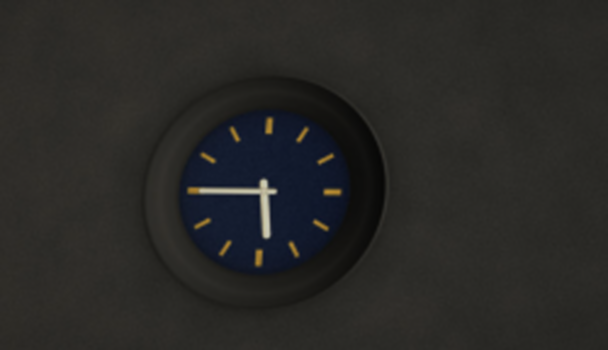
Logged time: {"hour": 5, "minute": 45}
